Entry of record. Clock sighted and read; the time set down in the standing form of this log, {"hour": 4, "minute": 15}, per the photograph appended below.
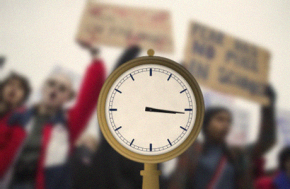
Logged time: {"hour": 3, "minute": 16}
